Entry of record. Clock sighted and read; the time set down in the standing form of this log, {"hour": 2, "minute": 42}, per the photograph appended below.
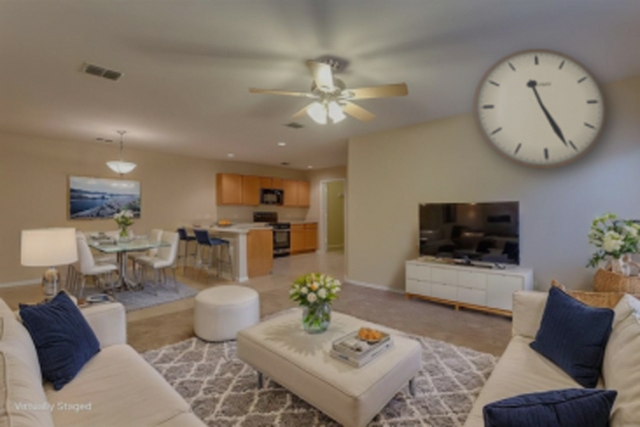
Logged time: {"hour": 11, "minute": 26}
